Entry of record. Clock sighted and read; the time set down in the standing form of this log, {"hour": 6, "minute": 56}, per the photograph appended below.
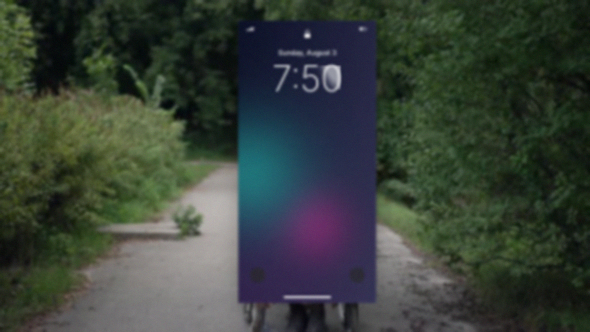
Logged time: {"hour": 7, "minute": 50}
